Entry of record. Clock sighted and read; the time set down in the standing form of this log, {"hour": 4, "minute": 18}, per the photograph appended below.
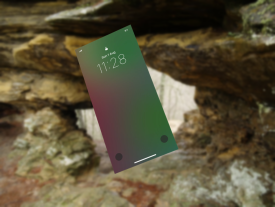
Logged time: {"hour": 11, "minute": 28}
